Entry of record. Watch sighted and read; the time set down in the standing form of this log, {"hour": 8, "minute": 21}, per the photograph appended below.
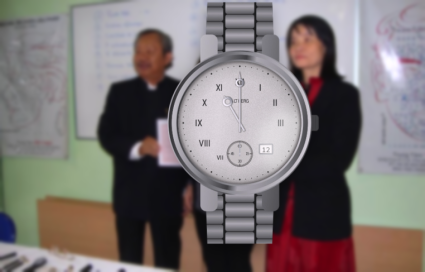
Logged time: {"hour": 11, "minute": 0}
